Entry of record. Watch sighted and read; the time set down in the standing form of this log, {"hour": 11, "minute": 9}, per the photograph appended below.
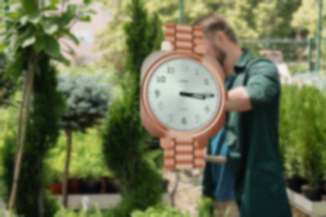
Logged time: {"hour": 3, "minute": 15}
